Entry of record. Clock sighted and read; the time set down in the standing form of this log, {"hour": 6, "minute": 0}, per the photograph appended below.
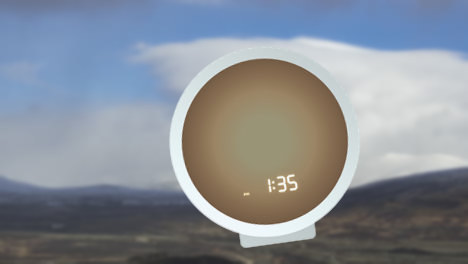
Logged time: {"hour": 1, "minute": 35}
